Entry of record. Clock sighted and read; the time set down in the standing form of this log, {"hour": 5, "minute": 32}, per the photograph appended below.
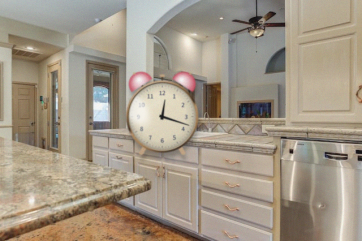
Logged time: {"hour": 12, "minute": 18}
